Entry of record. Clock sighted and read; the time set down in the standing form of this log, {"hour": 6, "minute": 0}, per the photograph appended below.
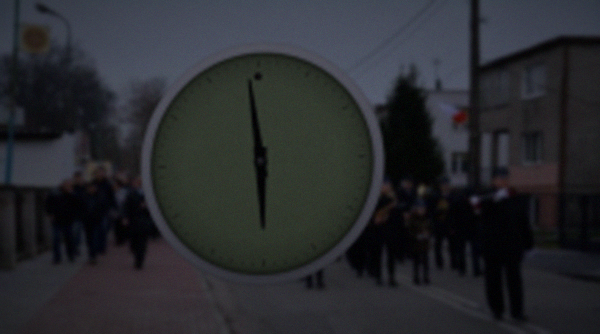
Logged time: {"hour": 5, "minute": 59}
